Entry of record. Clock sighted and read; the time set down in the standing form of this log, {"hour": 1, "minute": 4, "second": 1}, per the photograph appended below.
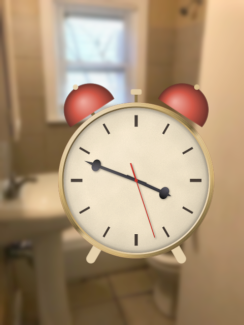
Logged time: {"hour": 3, "minute": 48, "second": 27}
